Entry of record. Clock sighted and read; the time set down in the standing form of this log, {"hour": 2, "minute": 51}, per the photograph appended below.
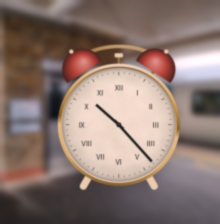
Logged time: {"hour": 10, "minute": 23}
